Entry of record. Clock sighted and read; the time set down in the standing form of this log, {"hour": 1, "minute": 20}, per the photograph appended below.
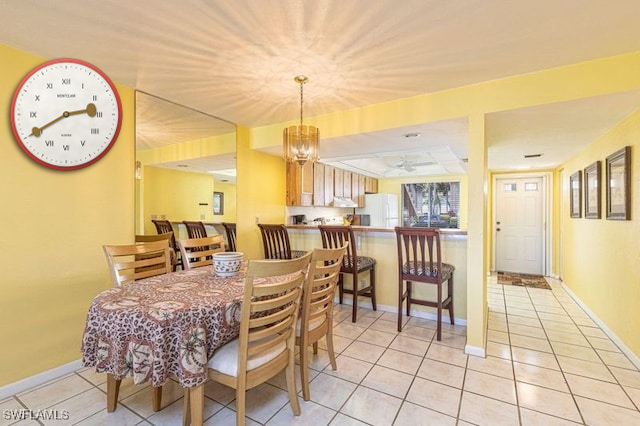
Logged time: {"hour": 2, "minute": 40}
